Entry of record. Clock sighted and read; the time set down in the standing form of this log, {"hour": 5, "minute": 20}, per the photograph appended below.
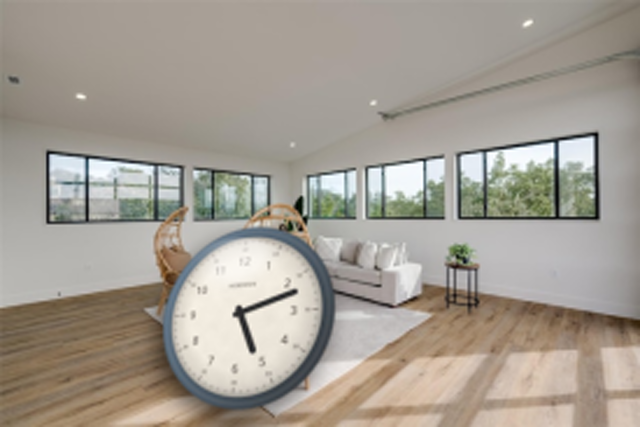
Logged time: {"hour": 5, "minute": 12}
